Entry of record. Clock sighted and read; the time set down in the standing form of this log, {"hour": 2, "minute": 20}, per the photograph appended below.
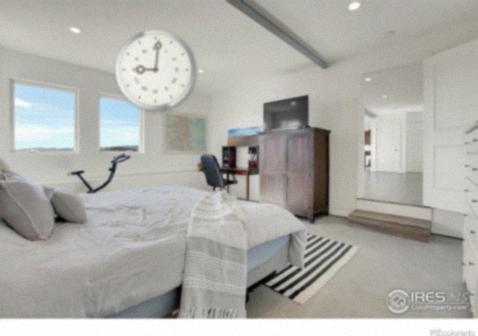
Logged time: {"hour": 9, "minute": 1}
